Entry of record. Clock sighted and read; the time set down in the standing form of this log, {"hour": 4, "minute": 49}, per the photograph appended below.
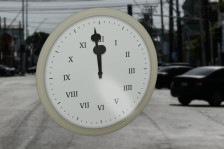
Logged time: {"hour": 11, "minute": 59}
